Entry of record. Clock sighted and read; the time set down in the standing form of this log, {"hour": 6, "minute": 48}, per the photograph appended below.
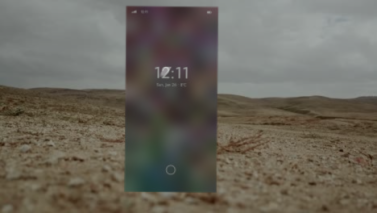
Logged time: {"hour": 12, "minute": 11}
